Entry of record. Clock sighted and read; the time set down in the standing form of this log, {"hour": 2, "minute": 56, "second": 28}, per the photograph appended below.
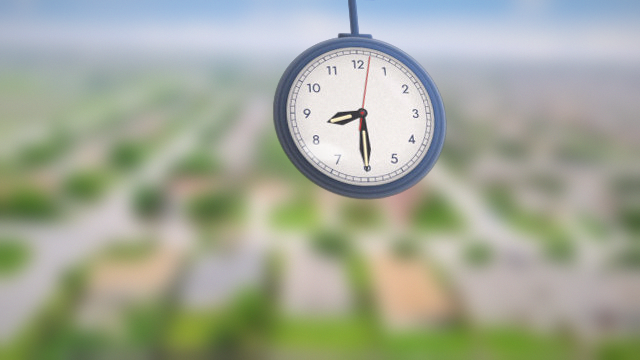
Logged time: {"hour": 8, "minute": 30, "second": 2}
